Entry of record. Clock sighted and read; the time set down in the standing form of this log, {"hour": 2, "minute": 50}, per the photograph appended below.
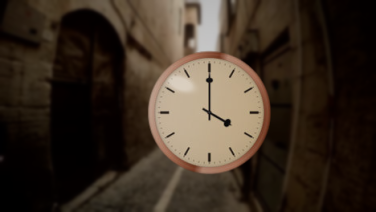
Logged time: {"hour": 4, "minute": 0}
